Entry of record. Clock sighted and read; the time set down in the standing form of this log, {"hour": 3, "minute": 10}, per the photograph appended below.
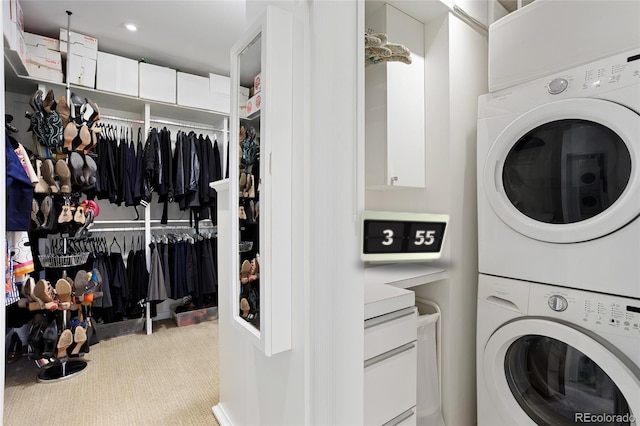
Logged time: {"hour": 3, "minute": 55}
